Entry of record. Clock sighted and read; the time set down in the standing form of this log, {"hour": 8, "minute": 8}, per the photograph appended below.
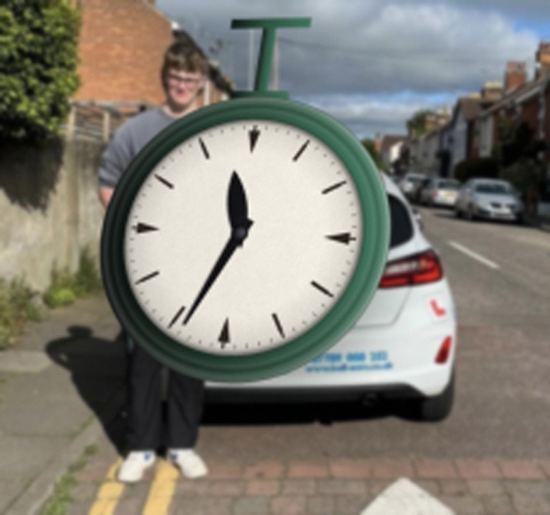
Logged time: {"hour": 11, "minute": 34}
